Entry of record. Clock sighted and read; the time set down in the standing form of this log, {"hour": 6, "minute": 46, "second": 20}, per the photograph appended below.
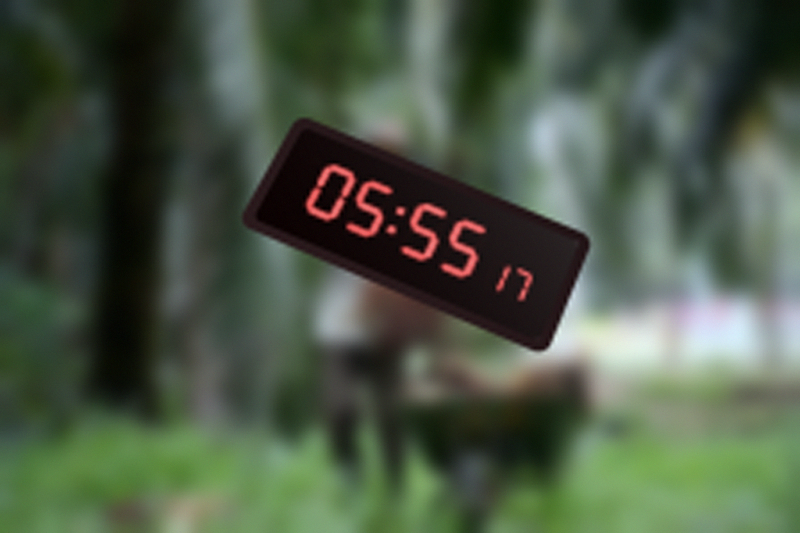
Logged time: {"hour": 5, "minute": 55, "second": 17}
